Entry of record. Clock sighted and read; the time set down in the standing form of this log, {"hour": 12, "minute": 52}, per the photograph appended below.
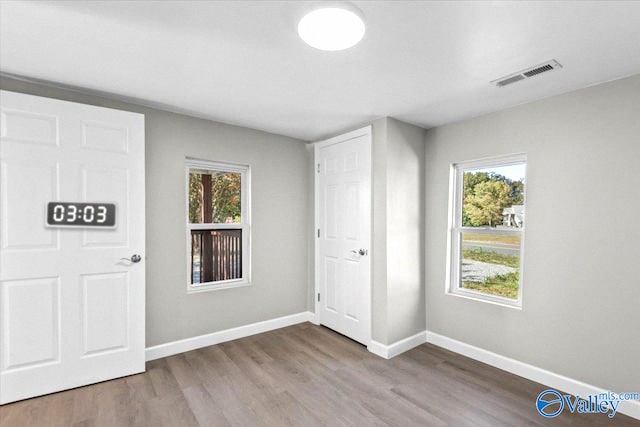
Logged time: {"hour": 3, "minute": 3}
